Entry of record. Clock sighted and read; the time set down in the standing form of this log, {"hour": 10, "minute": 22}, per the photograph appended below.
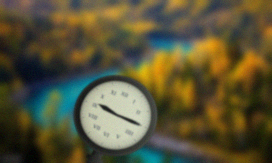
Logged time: {"hour": 9, "minute": 15}
